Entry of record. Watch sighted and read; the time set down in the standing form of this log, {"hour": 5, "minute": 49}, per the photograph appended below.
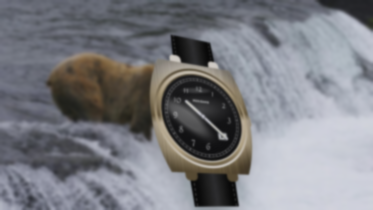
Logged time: {"hour": 10, "minute": 22}
